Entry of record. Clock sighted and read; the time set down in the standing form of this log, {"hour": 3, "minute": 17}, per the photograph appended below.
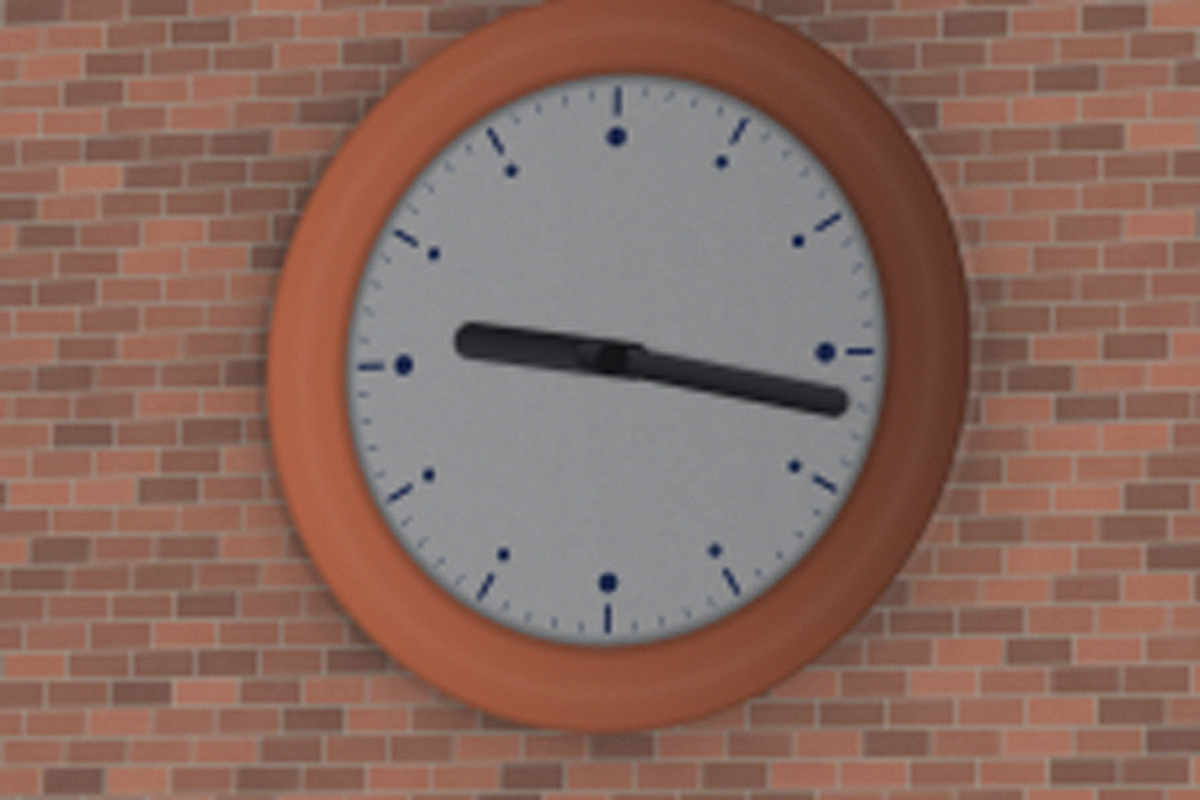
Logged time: {"hour": 9, "minute": 17}
